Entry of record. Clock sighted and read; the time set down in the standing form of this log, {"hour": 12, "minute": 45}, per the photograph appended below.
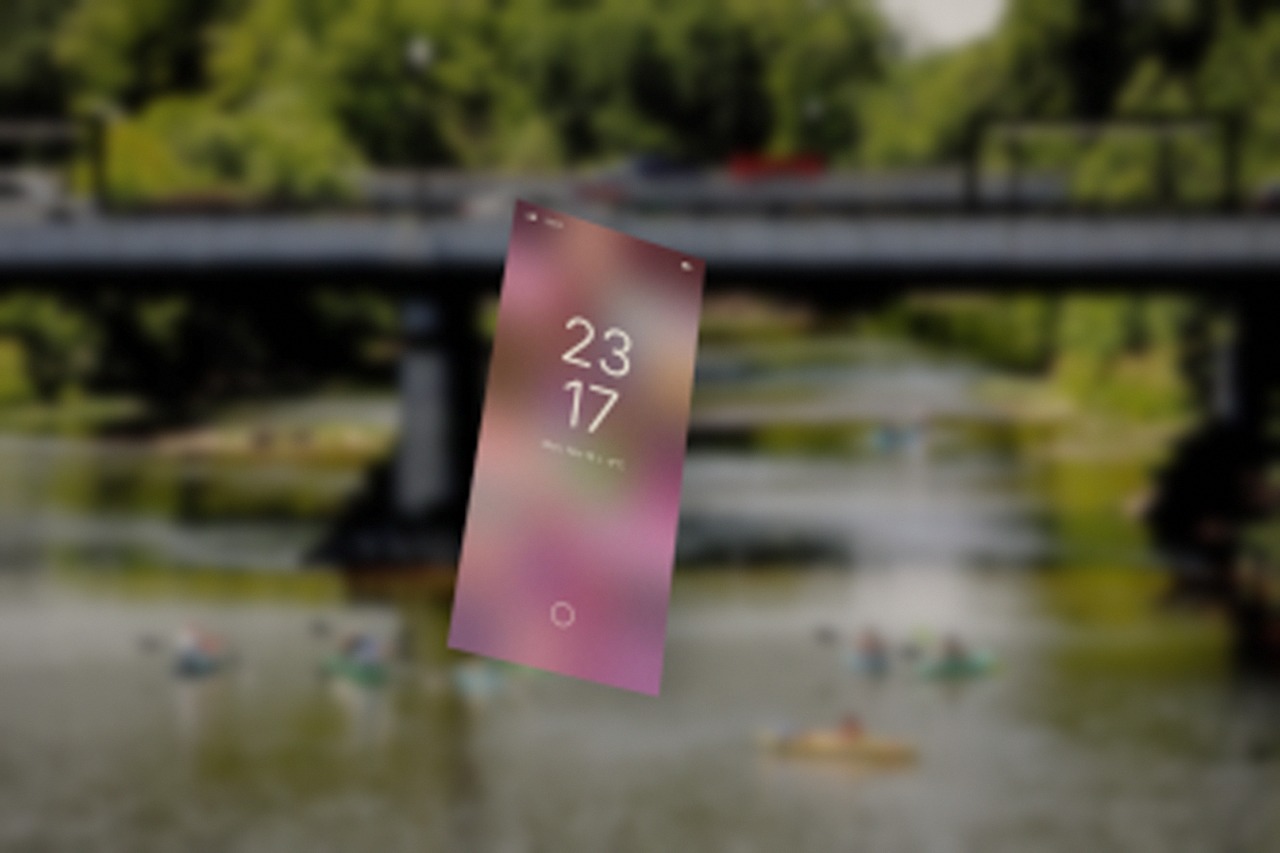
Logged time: {"hour": 23, "minute": 17}
